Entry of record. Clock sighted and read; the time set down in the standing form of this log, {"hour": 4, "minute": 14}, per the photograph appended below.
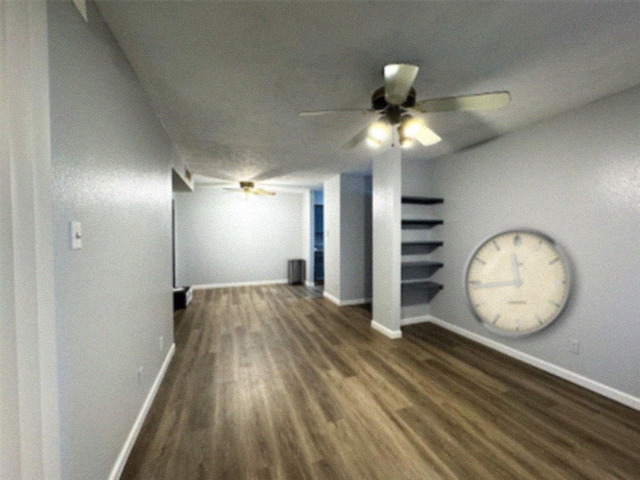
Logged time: {"hour": 11, "minute": 44}
